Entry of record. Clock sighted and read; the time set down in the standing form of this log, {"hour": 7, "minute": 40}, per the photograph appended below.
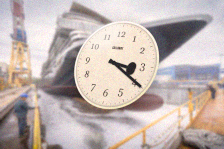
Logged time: {"hour": 3, "minute": 20}
